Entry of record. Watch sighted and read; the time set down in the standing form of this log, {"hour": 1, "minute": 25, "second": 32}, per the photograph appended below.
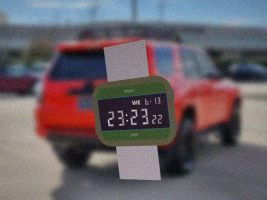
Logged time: {"hour": 23, "minute": 23, "second": 22}
